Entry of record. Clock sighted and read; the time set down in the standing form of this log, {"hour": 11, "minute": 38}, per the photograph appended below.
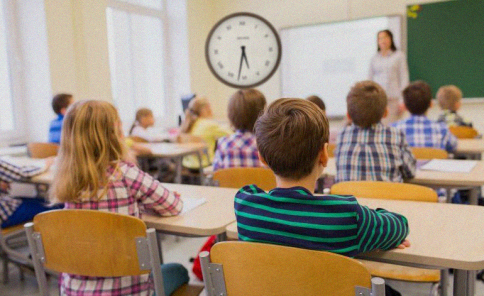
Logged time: {"hour": 5, "minute": 32}
